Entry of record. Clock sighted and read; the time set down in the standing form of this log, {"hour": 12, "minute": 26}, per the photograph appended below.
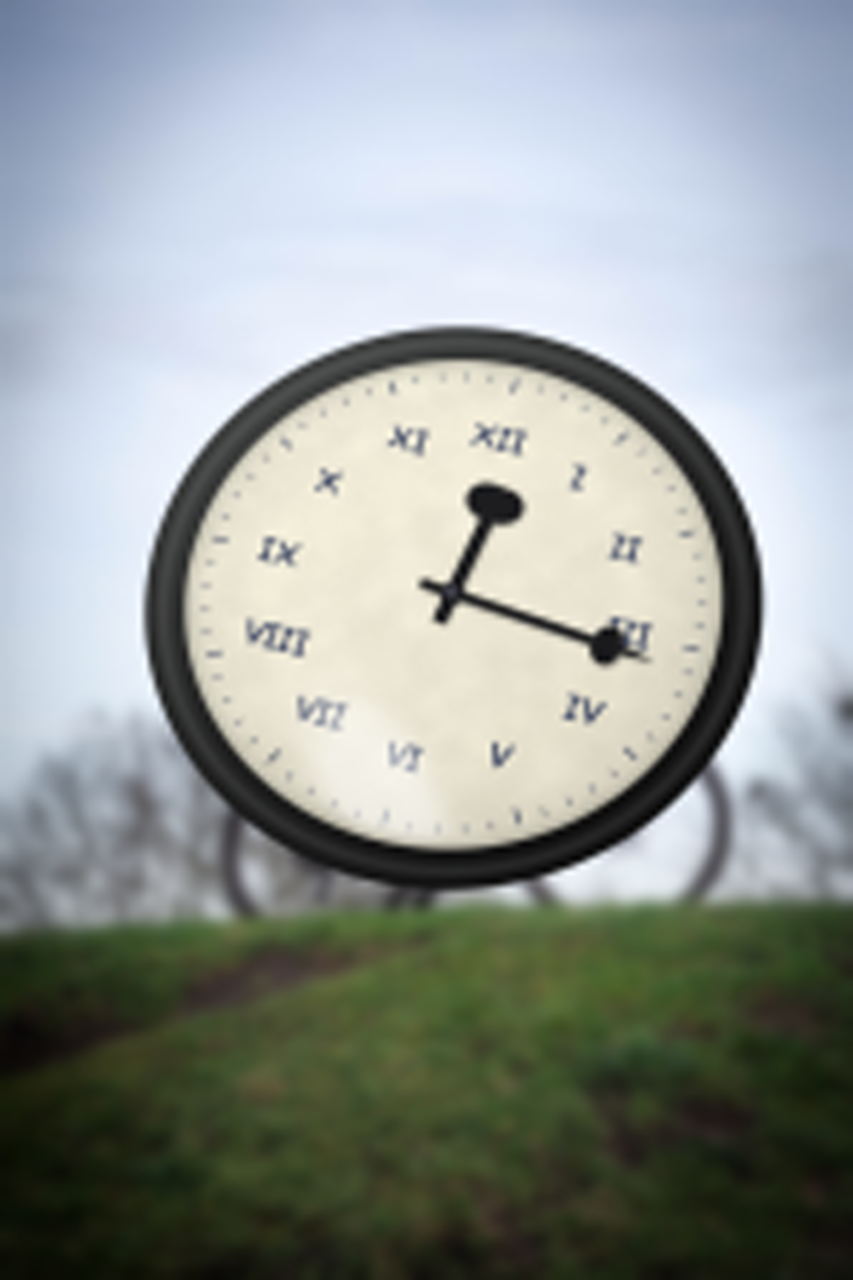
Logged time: {"hour": 12, "minute": 16}
